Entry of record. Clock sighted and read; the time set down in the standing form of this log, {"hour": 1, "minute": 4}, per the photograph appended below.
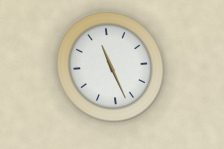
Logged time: {"hour": 11, "minute": 27}
